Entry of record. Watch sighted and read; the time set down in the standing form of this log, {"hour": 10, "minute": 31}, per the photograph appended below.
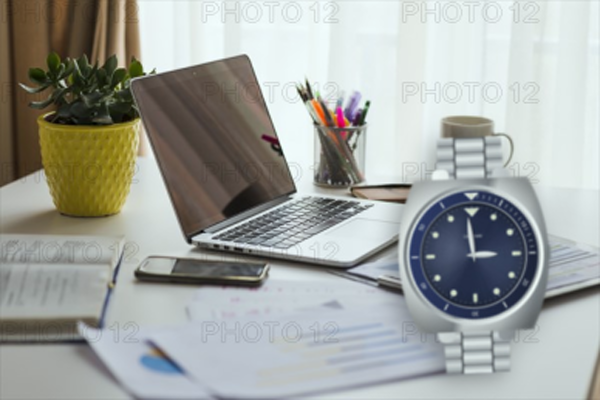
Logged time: {"hour": 2, "minute": 59}
